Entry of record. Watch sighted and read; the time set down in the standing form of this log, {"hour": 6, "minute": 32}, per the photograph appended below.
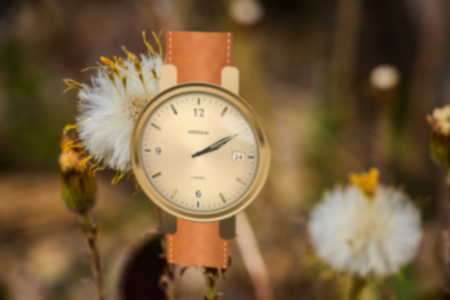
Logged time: {"hour": 2, "minute": 10}
